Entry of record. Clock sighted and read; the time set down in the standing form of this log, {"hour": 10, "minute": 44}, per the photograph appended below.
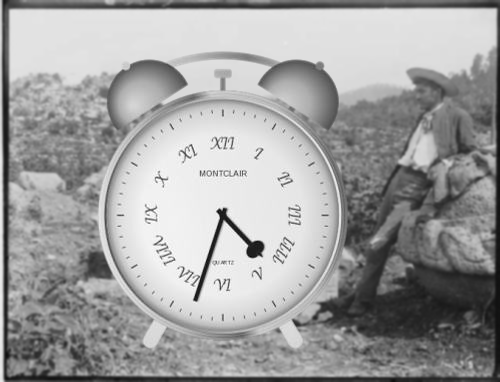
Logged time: {"hour": 4, "minute": 33}
